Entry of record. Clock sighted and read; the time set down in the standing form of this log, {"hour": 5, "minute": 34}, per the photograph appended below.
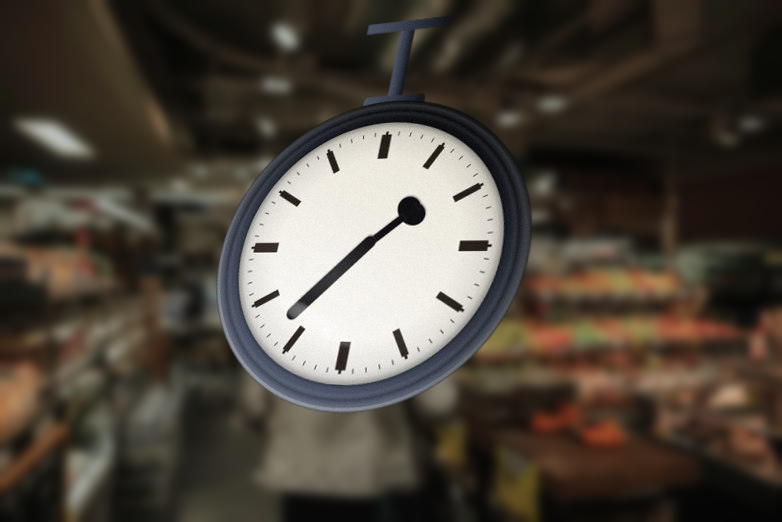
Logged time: {"hour": 1, "minute": 37}
